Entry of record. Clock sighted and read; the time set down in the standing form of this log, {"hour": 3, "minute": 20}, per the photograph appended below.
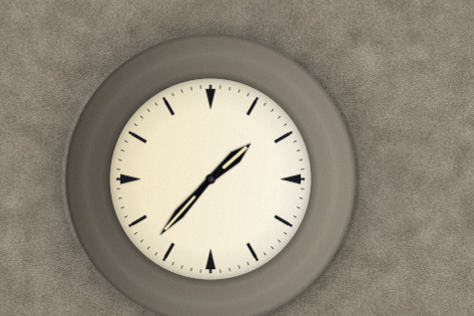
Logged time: {"hour": 1, "minute": 37}
